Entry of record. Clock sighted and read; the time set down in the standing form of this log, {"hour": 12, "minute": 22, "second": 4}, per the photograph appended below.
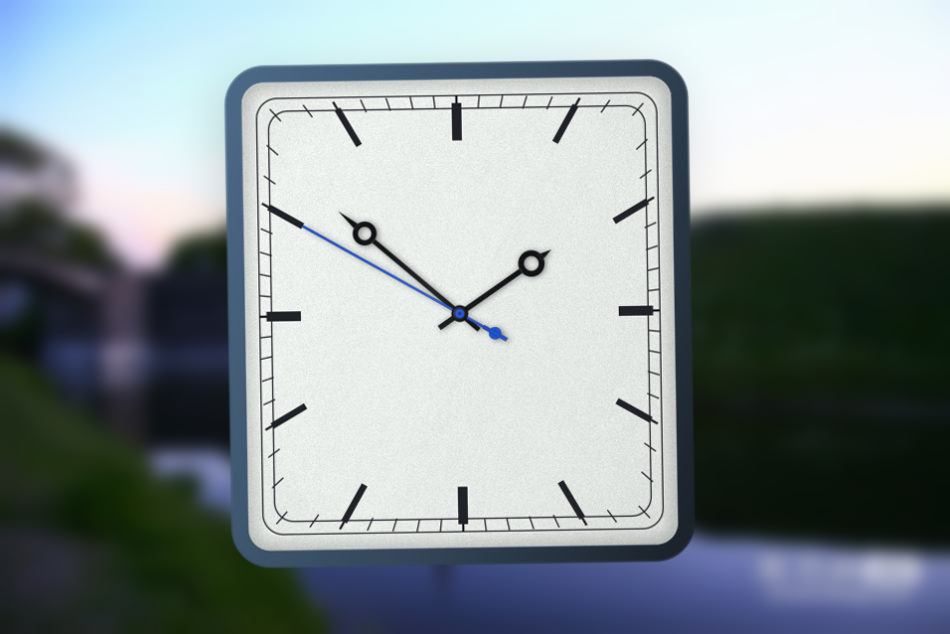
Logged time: {"hour": 1, "minute": 51, "second": 50}
